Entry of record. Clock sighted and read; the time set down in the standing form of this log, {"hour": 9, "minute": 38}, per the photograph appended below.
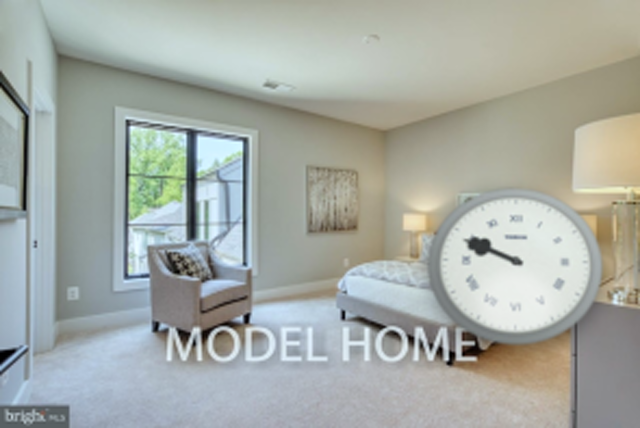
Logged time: {"hour": 9, "minute": 49}
